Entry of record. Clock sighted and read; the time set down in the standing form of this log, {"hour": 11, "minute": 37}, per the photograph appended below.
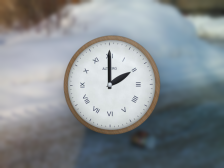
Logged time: {"hour": 2, "minute": 0}
